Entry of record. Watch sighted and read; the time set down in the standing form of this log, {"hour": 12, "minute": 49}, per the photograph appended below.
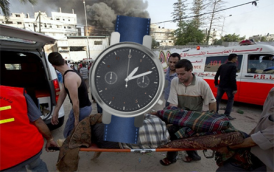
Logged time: {"hour": 1, "minute": 11}
